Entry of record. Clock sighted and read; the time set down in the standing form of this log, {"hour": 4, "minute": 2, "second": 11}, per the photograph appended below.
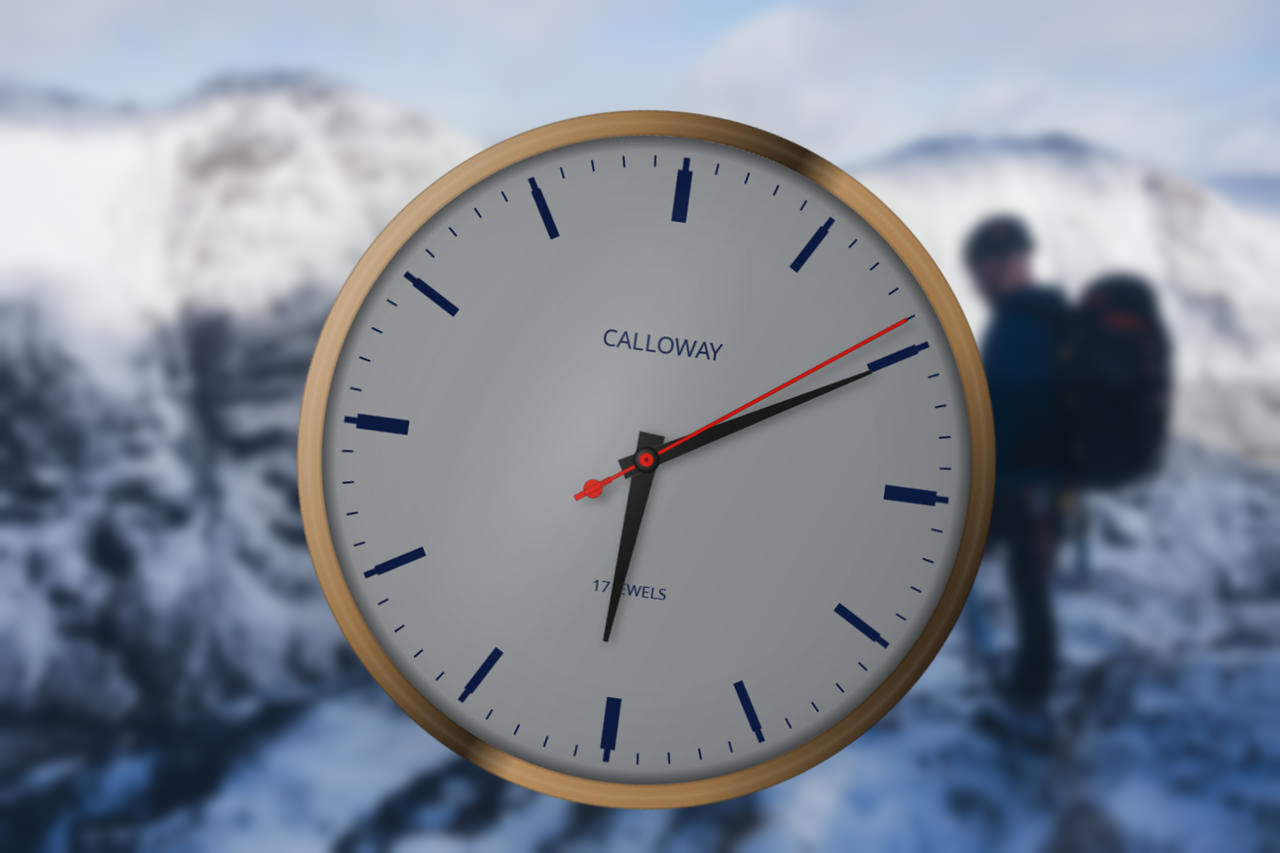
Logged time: {"hour": 6, "minute": 10, "second": 9}
